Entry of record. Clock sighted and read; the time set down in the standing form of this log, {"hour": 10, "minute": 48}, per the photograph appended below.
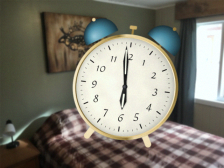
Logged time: {"hour": 5, "minute": 59}
